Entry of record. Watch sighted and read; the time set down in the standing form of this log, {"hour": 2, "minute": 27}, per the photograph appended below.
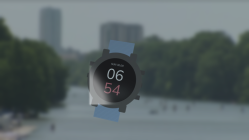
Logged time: {"hour": 6, "minute": 54}
